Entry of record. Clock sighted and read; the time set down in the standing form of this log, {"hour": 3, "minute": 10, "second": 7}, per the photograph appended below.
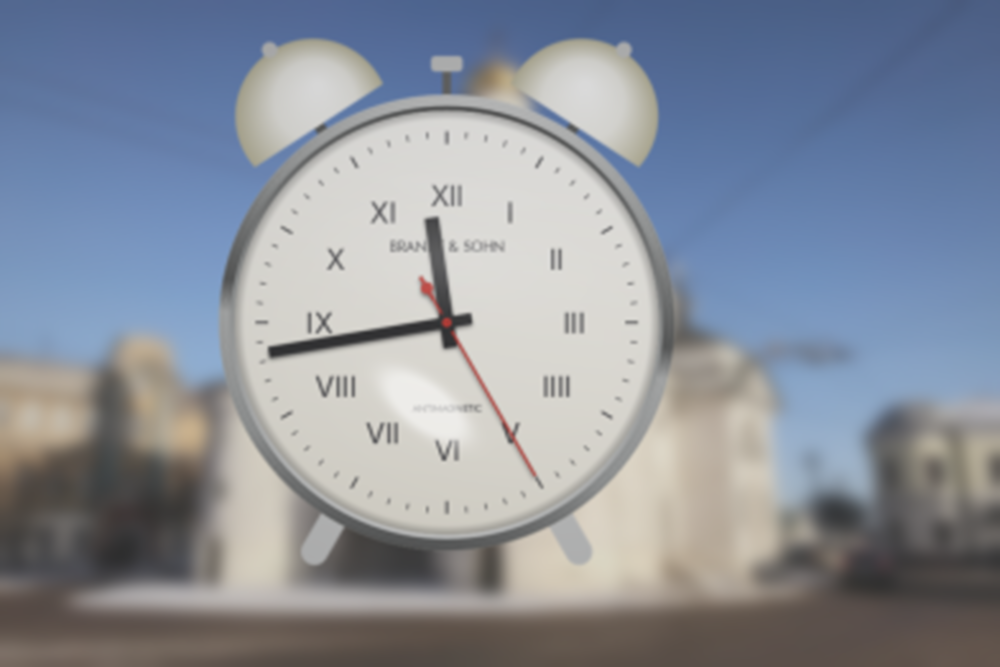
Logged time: {"hour": 11, "minute": 43, "second": 25}
